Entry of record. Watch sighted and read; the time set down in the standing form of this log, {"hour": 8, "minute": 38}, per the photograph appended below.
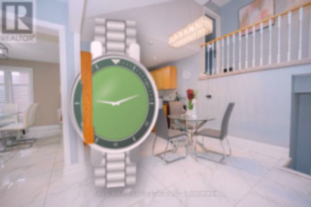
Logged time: {"hour": 9, "minute": 12}
